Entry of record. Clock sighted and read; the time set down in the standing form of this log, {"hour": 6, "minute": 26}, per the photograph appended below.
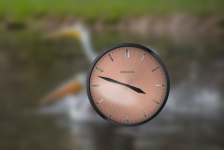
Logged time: {"hour": 3, "minute": 48}
